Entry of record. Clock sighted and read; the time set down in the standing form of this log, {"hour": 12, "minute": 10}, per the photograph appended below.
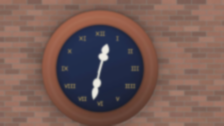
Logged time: {"hour": 12, "minute": 32}
